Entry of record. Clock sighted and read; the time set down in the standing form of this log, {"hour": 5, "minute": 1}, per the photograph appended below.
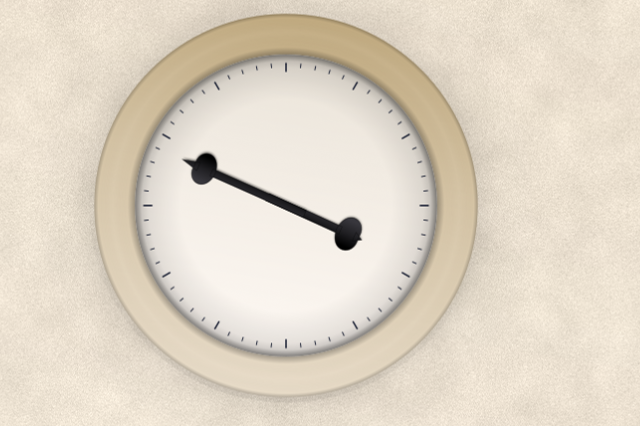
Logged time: {"hour": 3, "minute": 49}
